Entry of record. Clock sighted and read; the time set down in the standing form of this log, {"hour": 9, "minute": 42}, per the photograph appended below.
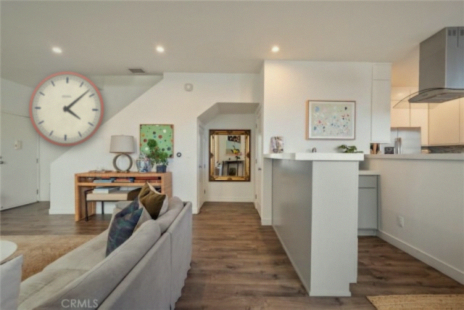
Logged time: {"hour": 4, "minute": 8}
